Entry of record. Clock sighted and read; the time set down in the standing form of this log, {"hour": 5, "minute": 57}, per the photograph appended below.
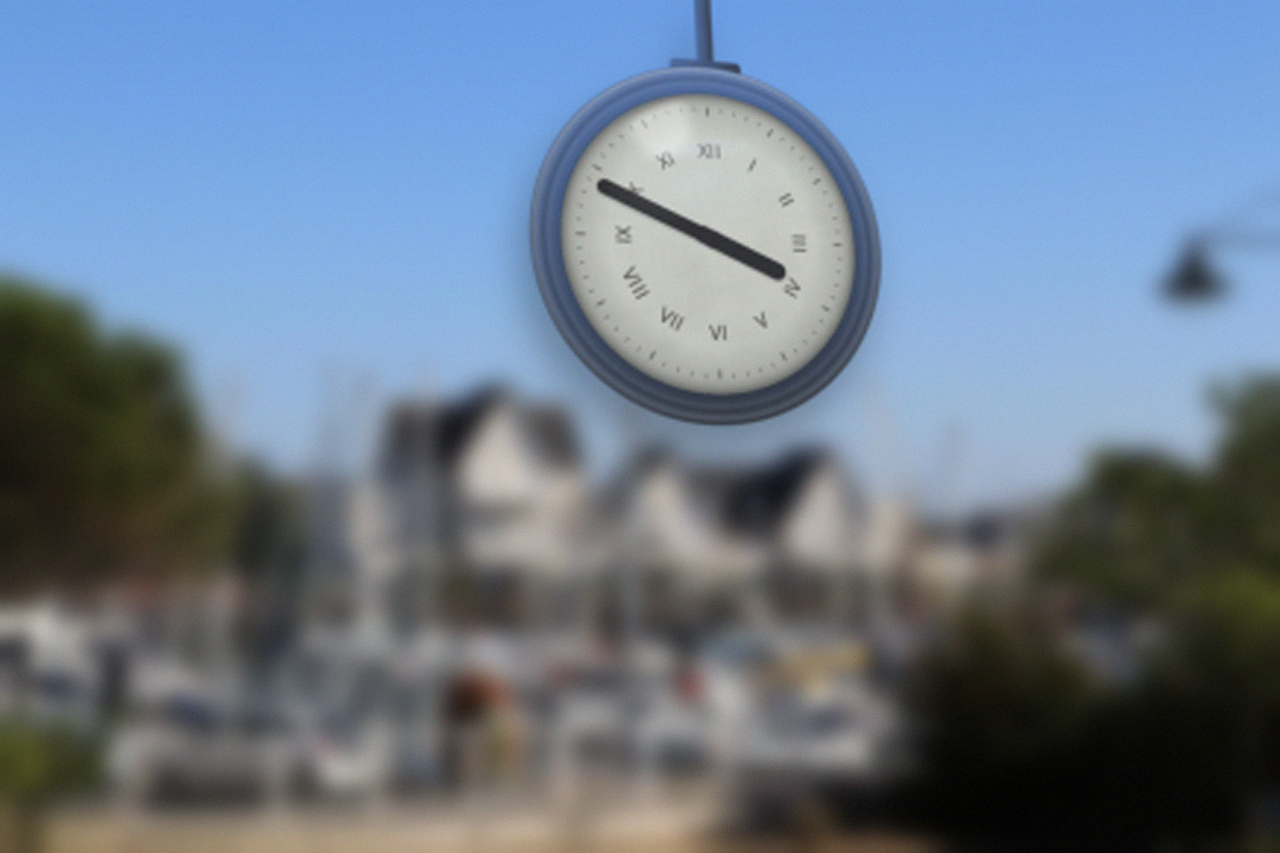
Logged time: {"hour": 3, "minute": 49}
